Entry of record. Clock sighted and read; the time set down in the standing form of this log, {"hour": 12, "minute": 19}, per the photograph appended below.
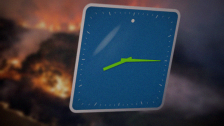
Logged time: {"hour": 8, "minute": 15}
